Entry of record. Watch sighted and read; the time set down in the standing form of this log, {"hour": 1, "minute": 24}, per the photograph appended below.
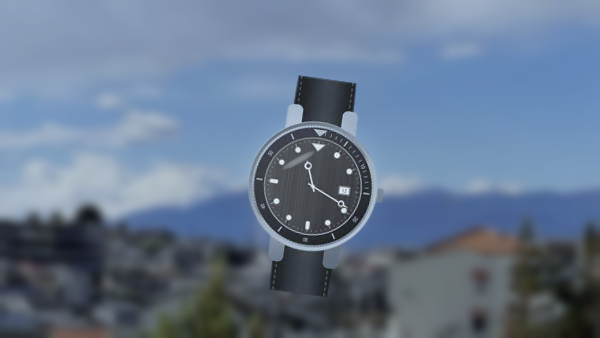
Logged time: {"hour": 11, "minute": 19}
